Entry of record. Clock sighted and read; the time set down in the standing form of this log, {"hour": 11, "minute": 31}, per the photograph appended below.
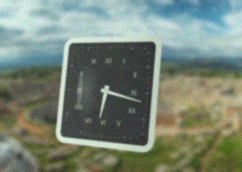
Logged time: {"hour": 6, "minute": 17}
